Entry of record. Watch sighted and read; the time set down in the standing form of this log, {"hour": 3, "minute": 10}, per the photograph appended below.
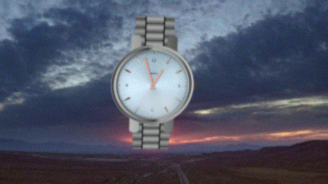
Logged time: {"hour": 12, "minute": 57}
